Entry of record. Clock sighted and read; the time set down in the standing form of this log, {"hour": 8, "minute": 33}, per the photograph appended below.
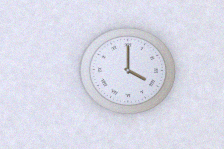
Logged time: {"hour": 4, "minute": 0}
